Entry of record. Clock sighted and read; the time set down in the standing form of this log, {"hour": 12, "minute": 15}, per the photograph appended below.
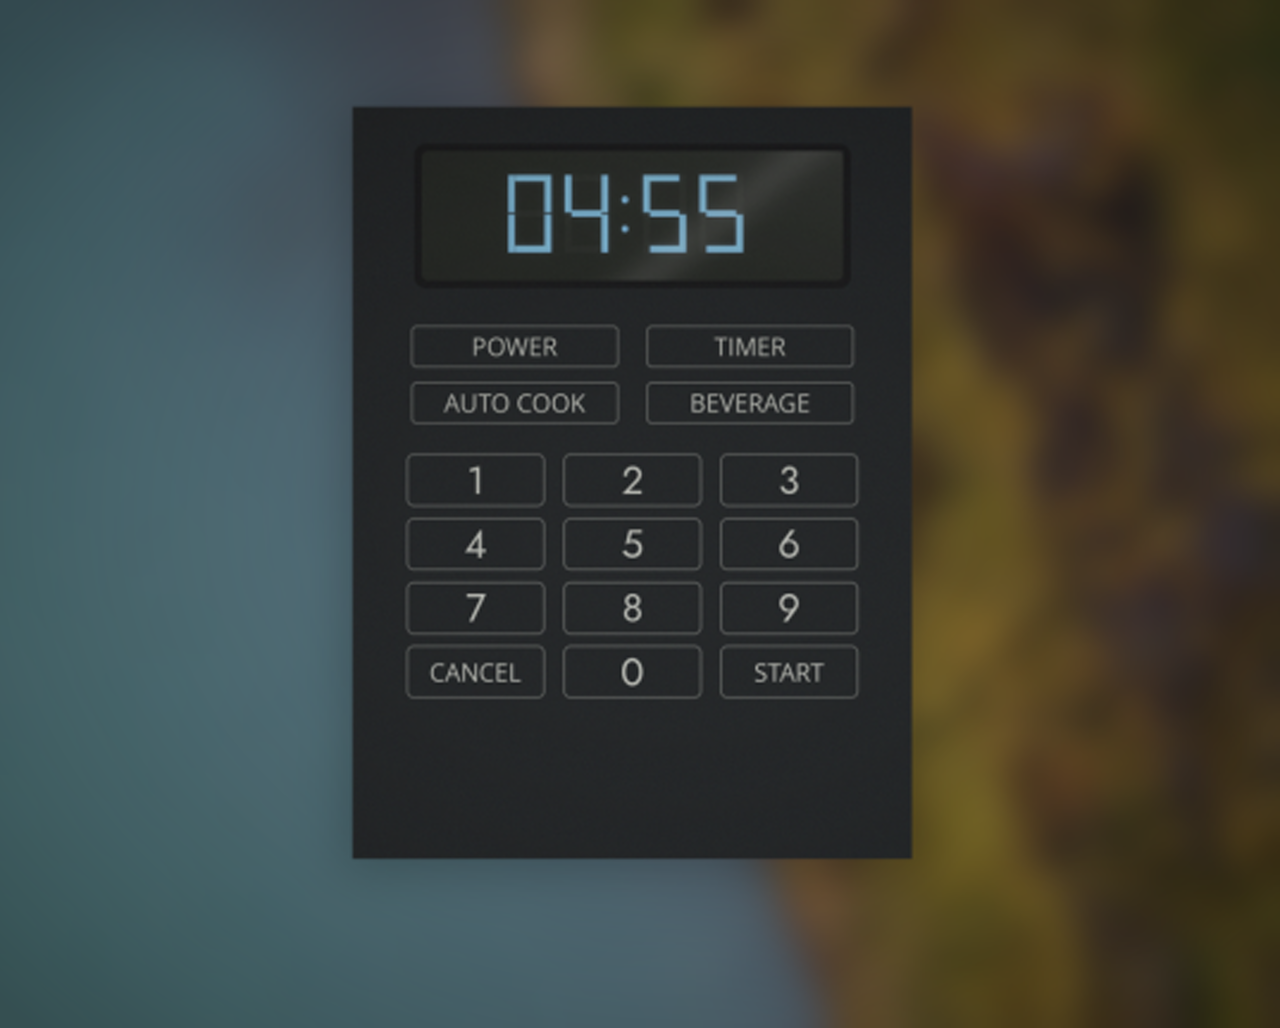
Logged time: {"hour": 4, "minute": 55}
